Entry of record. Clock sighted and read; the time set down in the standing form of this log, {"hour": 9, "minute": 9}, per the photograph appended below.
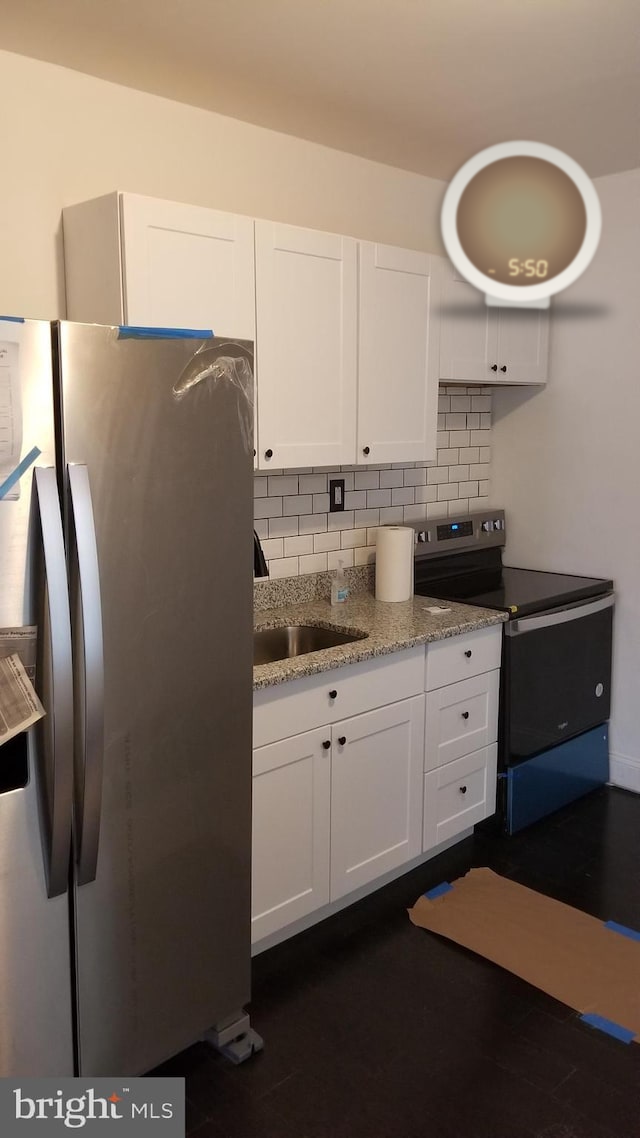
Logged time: {"hour": 5, "minute": 50}
